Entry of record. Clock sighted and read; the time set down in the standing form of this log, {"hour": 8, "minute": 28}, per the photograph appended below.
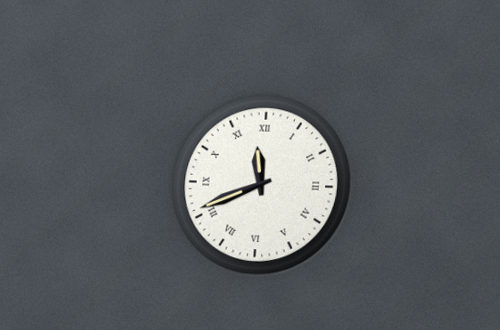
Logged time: {"hour": 11, "minute": 41}
